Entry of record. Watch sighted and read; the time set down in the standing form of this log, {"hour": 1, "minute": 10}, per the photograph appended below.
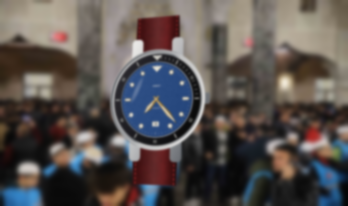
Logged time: {"hour": 7, "minute": 23}
